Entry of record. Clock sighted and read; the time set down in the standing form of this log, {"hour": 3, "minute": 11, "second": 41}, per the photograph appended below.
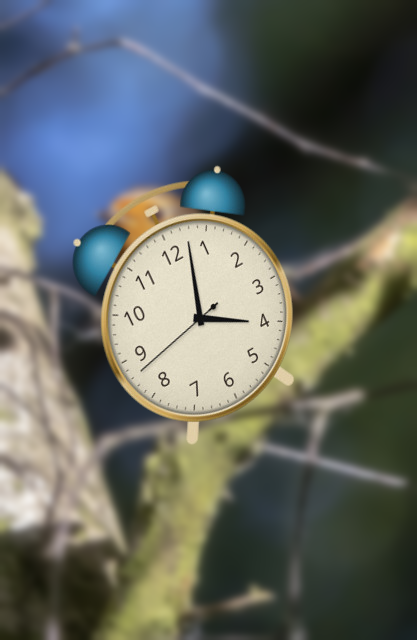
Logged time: {"hour": 4, "minute": 2, "second": 43}
